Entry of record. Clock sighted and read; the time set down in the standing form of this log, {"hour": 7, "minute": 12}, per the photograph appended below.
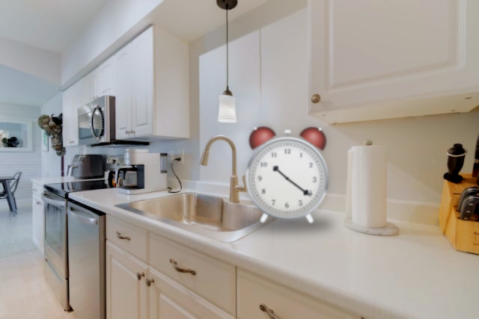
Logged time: {"hour": 10, "minute": 21}
